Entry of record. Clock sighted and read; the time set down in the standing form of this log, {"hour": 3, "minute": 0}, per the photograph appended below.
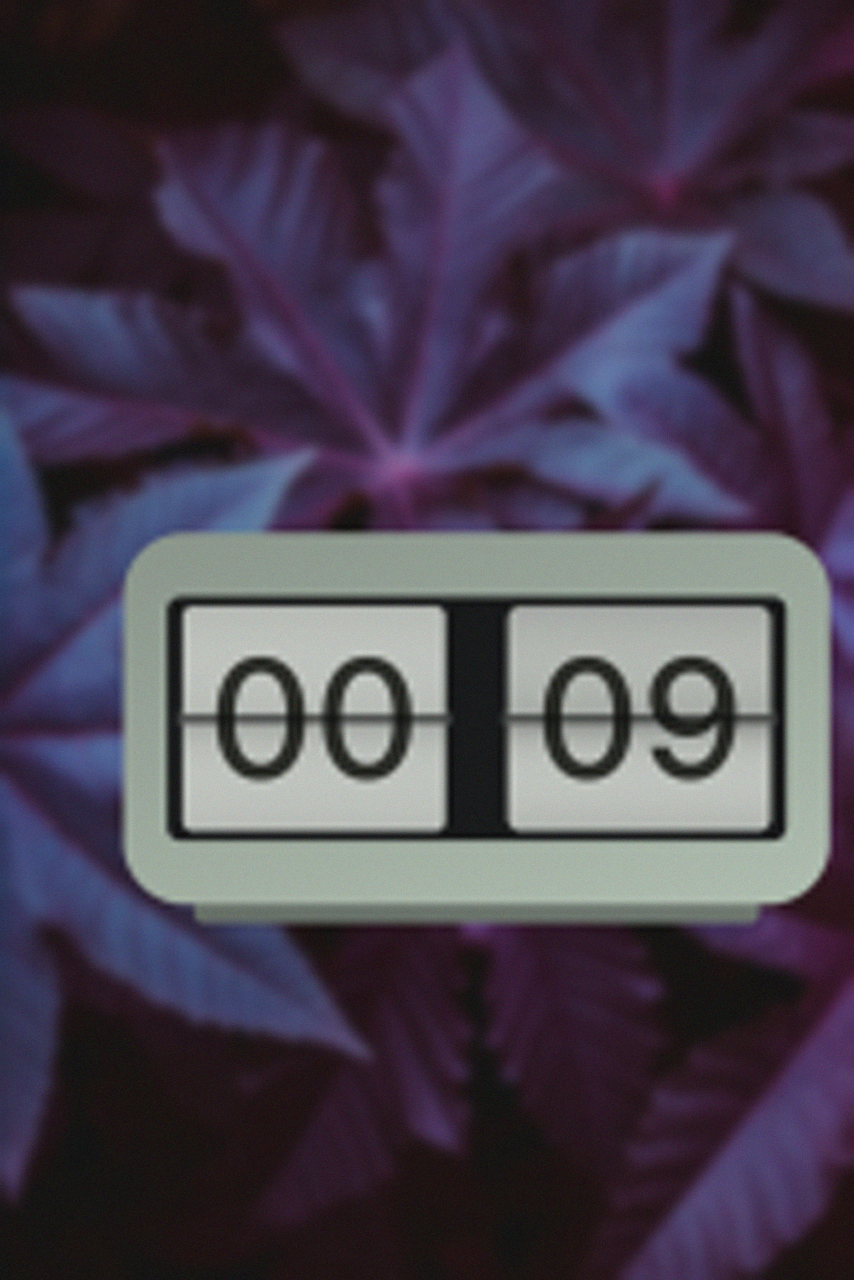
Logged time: {"hour": 0, "minute": 9}
